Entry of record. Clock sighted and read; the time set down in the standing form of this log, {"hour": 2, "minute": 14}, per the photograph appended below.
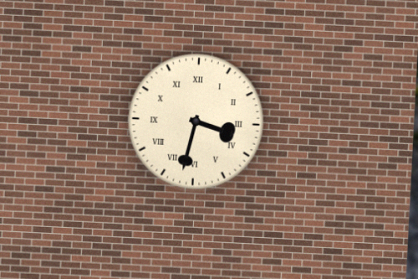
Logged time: {"hour": 3, "minute": 32}
